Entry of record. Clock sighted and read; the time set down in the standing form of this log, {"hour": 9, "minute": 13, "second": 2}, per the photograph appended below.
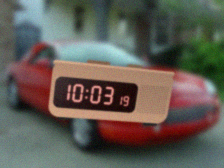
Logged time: {"hour": 10, "minute": 3, "second": 19}
